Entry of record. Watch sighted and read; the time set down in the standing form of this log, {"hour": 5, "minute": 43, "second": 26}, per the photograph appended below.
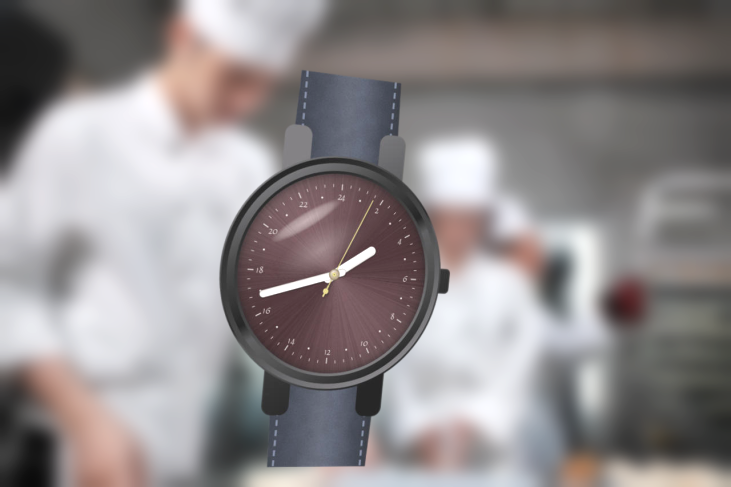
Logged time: {"hour": 3, "minute": 42, "second": 4}
